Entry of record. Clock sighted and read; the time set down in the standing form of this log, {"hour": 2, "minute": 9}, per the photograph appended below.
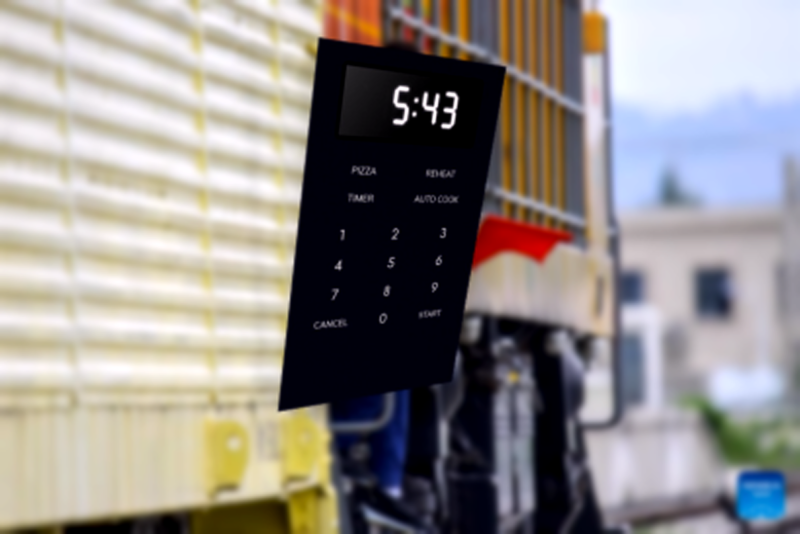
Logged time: {"hour": 5, "minute": 43}
